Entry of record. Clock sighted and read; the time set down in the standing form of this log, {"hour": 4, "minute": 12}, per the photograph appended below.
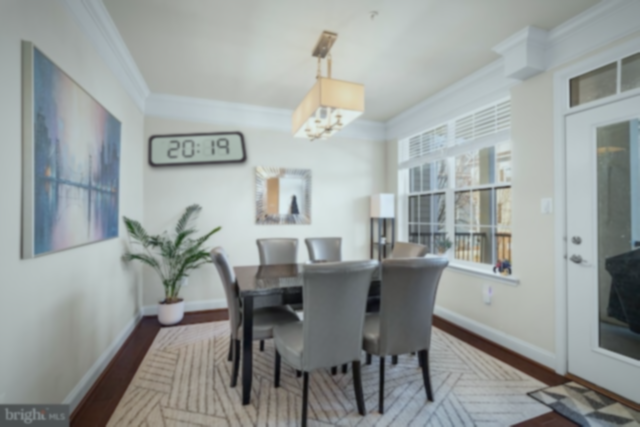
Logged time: {"hour": 20, "minute": 19}
